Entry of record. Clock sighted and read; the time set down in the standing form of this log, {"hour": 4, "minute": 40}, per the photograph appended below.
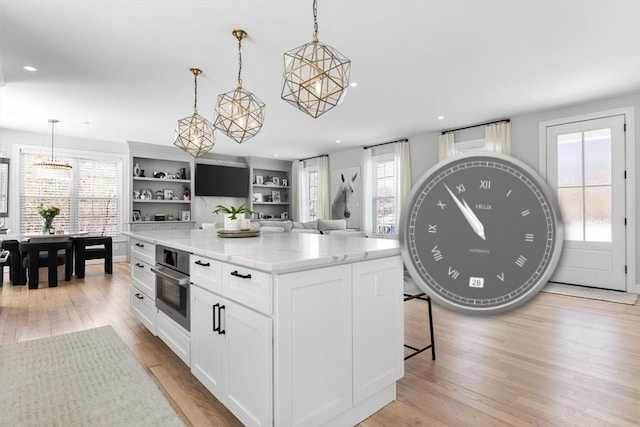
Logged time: {"hour": 10, "minute": 53}
